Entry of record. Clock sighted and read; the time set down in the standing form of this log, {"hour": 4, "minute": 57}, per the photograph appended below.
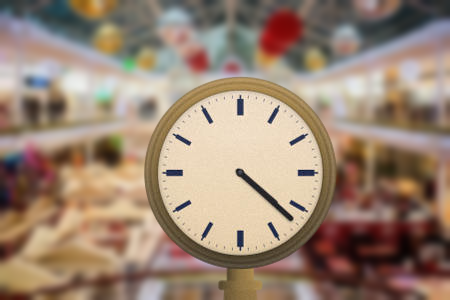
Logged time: {"hour": 4, "minute": 22}
